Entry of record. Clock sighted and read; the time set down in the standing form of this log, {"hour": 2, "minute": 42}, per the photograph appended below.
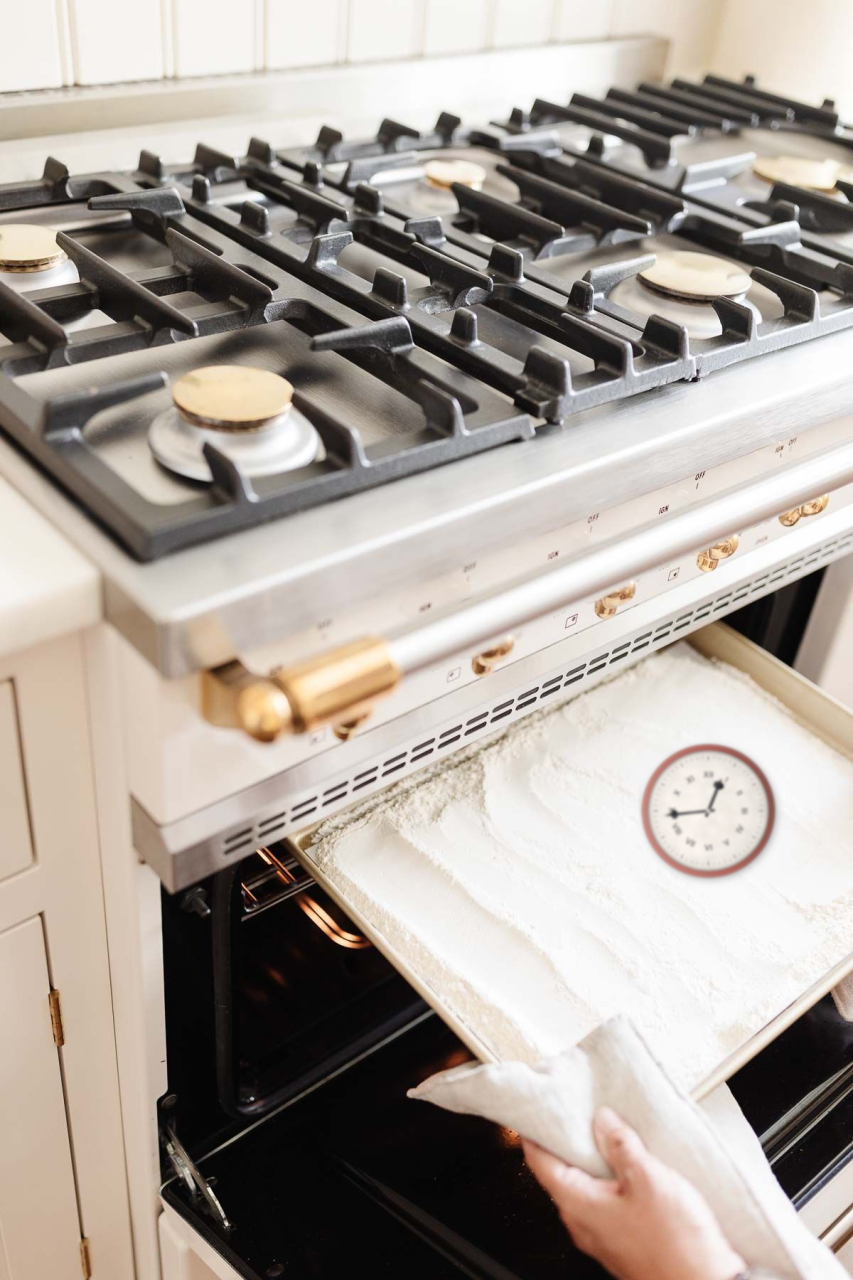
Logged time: {"hour": 12, "minute": 44}
